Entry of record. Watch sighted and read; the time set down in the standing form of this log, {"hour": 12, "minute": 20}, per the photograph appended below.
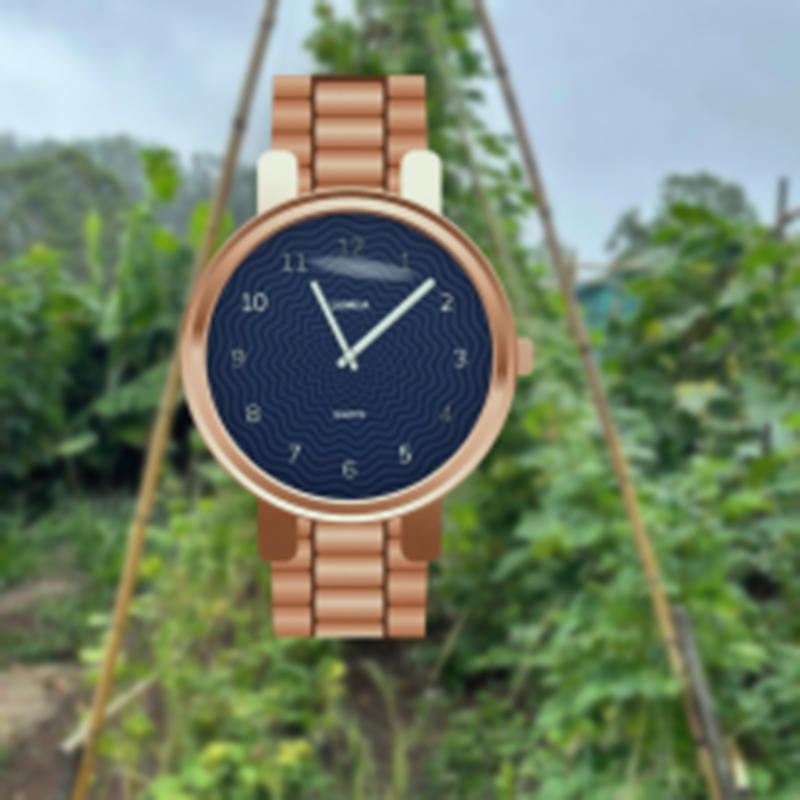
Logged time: {"hour": 11, "minute": 8}
